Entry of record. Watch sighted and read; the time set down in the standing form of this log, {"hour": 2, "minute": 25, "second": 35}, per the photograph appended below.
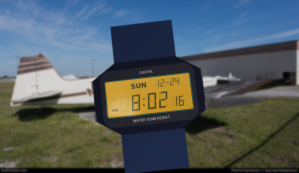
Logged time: {"hour": 8, "minute": 2, "second": 16}
